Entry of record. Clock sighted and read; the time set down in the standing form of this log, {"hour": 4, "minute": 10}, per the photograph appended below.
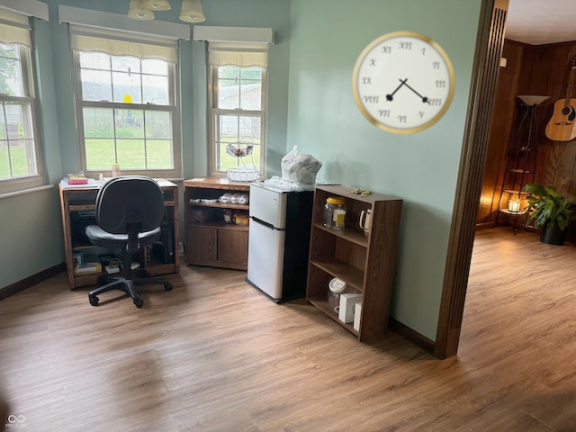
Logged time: {"hour": 7, "minute": 21}
